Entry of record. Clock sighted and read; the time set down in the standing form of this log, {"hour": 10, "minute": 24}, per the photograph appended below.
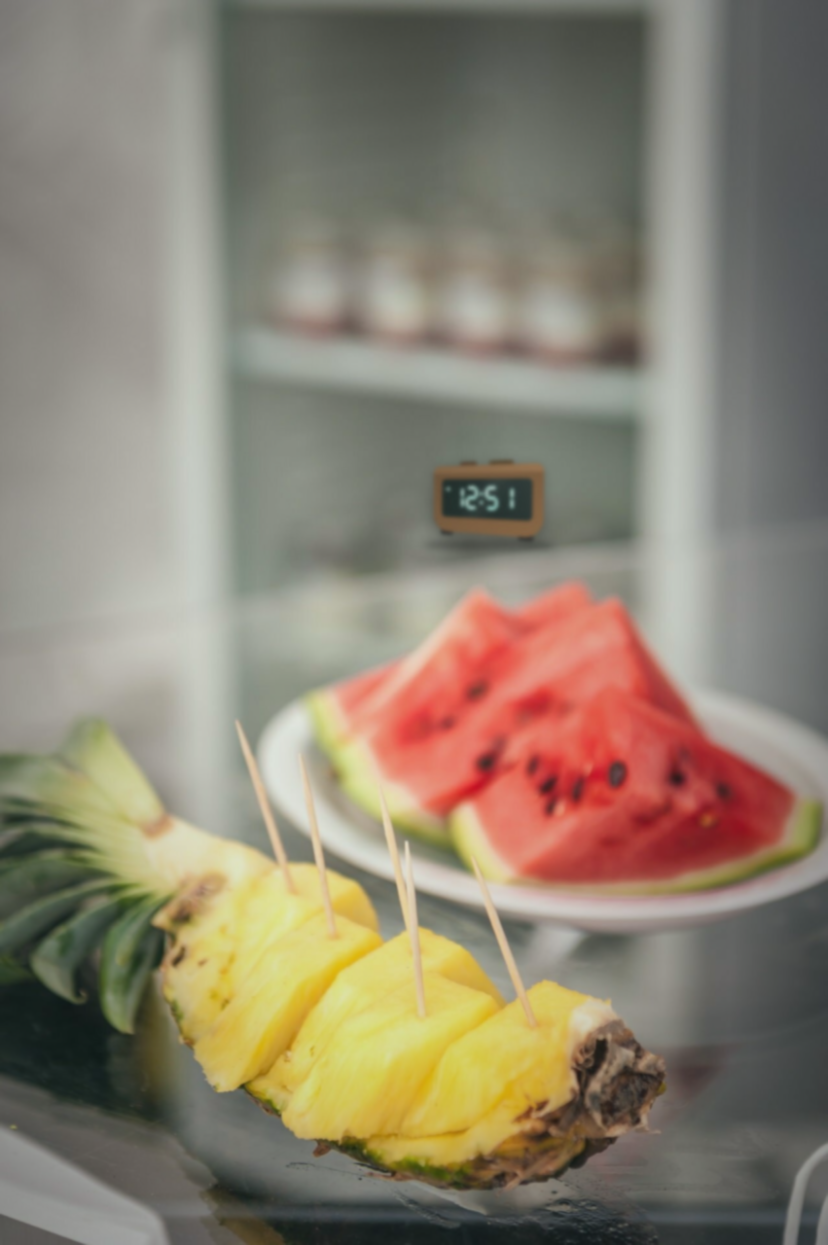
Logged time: {"hour": 12, "minute": 51}
